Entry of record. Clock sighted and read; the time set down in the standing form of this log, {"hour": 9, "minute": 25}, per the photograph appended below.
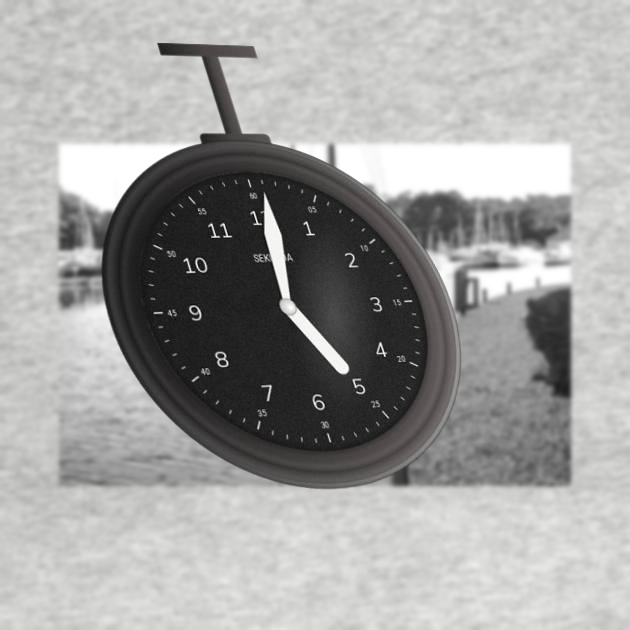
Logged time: {"hour": 5, "minute": 1}
